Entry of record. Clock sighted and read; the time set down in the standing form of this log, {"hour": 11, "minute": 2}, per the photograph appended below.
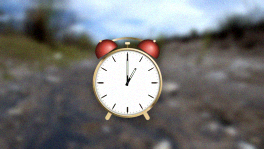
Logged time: {"hour": 1, "minute": 0}
